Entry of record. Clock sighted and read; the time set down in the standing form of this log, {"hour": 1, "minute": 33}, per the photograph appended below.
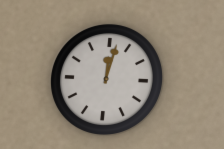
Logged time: {"hour": 12, "minute": 2}
